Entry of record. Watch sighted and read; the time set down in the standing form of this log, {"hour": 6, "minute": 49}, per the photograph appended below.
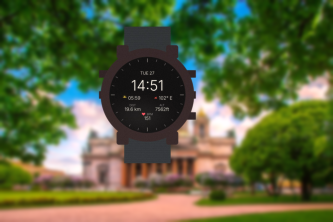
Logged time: {"hour": 14, "minute": 51}
